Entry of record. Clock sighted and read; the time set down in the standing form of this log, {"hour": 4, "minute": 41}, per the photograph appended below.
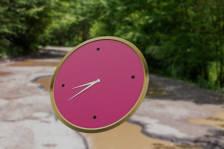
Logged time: {"hour": 8, "minute": 40}
